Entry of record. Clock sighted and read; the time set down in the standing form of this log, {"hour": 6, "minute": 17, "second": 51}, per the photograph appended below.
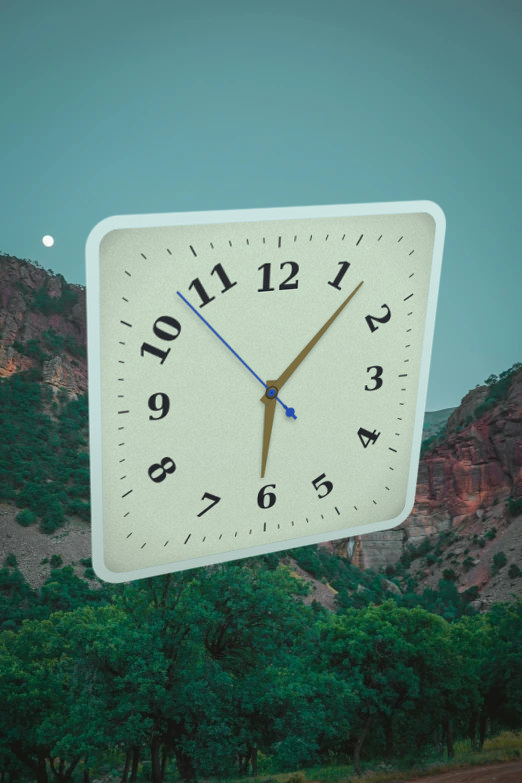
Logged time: {"hour": 6, "minute": 6, "second": 53}
